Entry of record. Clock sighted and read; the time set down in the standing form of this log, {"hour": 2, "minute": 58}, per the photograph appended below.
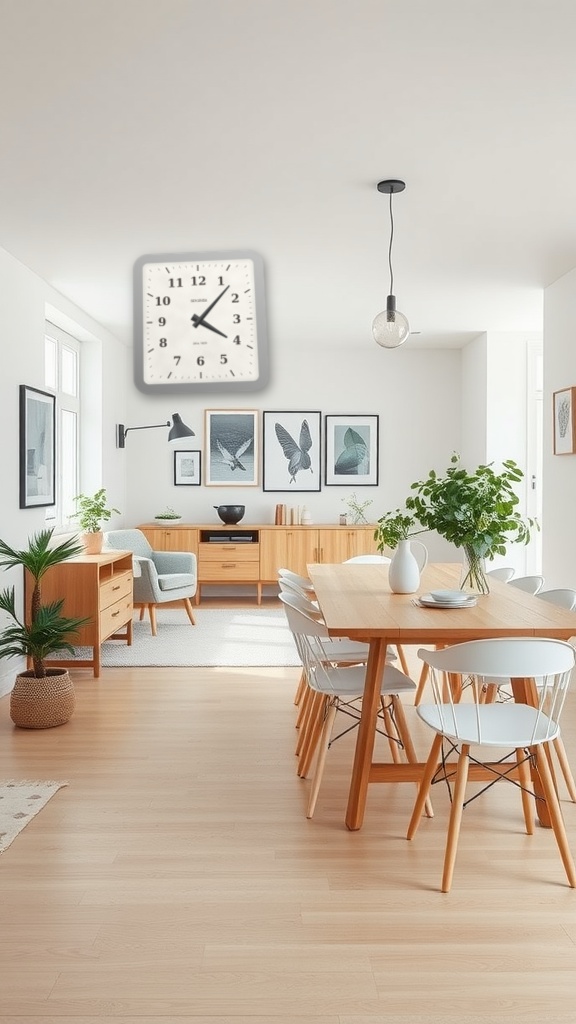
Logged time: {"hour": 4, "minute": 7}
